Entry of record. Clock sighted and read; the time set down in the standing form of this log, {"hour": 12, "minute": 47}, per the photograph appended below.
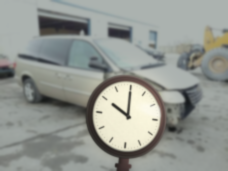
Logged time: {"hour": 10, "minute": 0}
